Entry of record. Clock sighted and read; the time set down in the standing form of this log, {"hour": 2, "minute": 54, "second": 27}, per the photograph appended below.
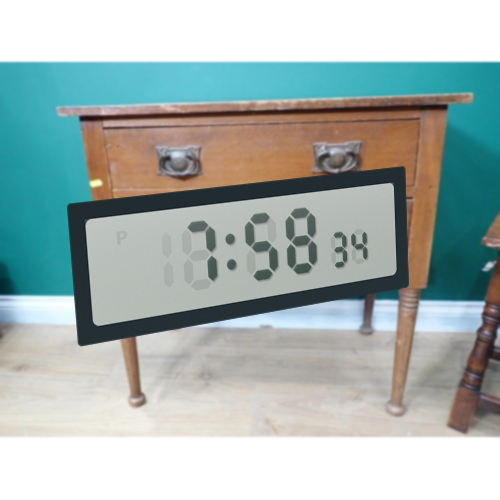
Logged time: {"hour": 7, "minute": 58, "second": 34}
